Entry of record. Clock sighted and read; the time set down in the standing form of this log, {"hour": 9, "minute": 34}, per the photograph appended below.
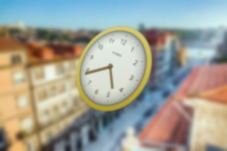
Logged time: {"hour": 4, "minute": 39}
